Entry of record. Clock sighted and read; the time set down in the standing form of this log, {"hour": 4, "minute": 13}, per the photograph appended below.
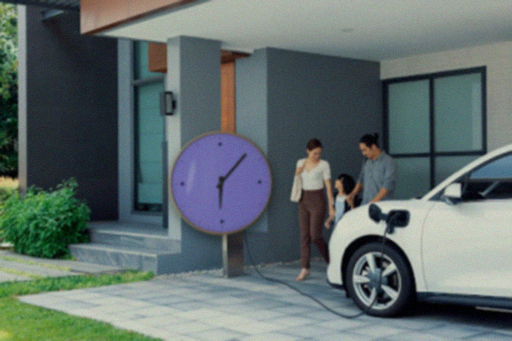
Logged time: {"hour": 6, "minute": 7}
